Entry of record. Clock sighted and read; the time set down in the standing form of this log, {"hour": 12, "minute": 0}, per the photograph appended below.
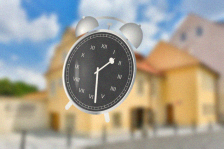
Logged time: {"hour": 1, "minute": 28}
